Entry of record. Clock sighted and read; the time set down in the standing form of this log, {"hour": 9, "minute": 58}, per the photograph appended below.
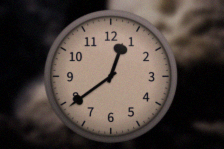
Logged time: {"hour": 12, "minute": 39}
